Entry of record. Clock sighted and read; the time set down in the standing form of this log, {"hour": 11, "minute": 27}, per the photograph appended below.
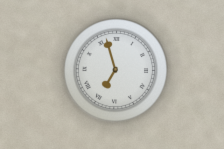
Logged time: {"hour": 6, "minute": 57}
